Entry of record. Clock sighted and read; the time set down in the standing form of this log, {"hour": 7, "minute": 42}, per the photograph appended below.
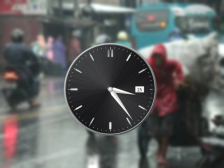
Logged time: {"hour": 3, "minute": 24}
